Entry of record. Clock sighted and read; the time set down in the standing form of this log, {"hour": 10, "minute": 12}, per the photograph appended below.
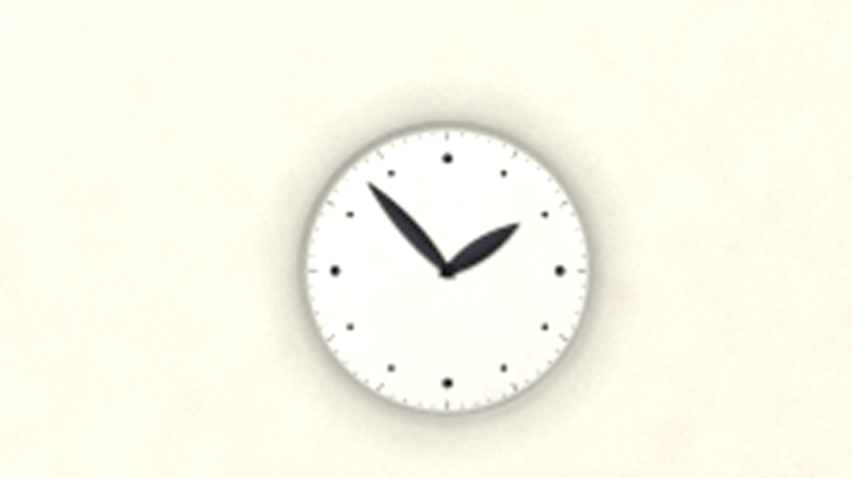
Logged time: {"hour": 1, "minute": 53}
